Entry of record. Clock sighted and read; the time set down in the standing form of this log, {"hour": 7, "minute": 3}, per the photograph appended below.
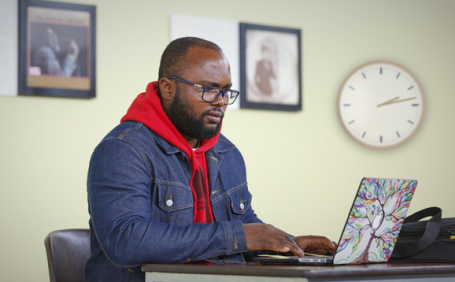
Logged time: {"hour": 2, "minute": 13}
